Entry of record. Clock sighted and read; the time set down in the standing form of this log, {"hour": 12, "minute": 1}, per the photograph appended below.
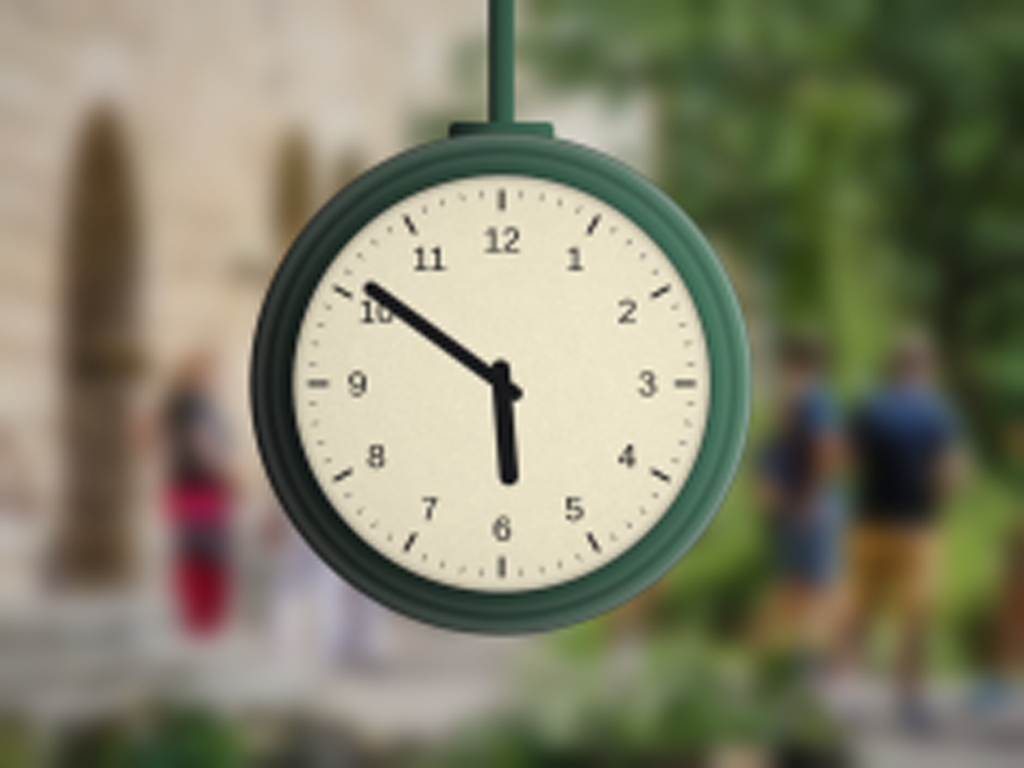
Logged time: {"hour": 5, "minute": 51}
